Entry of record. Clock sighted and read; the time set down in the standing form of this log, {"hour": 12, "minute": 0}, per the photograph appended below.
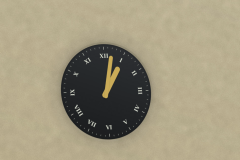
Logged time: {"hour": 1, "minute": 2}
